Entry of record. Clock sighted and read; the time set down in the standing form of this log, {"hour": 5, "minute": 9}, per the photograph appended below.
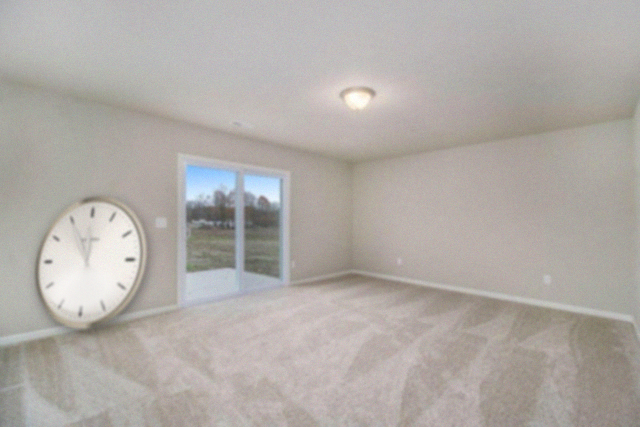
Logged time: {"hour": 11, "minute": 55}
